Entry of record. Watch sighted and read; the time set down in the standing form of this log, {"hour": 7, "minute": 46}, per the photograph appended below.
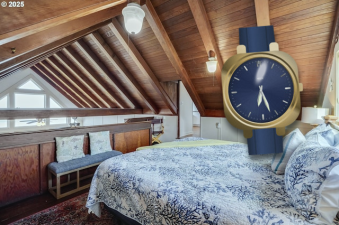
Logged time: {"hour": 6, "minute": 27}
